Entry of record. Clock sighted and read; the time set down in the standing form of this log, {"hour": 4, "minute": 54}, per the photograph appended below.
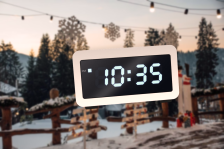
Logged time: {"hour": 10, "minute": 35}
